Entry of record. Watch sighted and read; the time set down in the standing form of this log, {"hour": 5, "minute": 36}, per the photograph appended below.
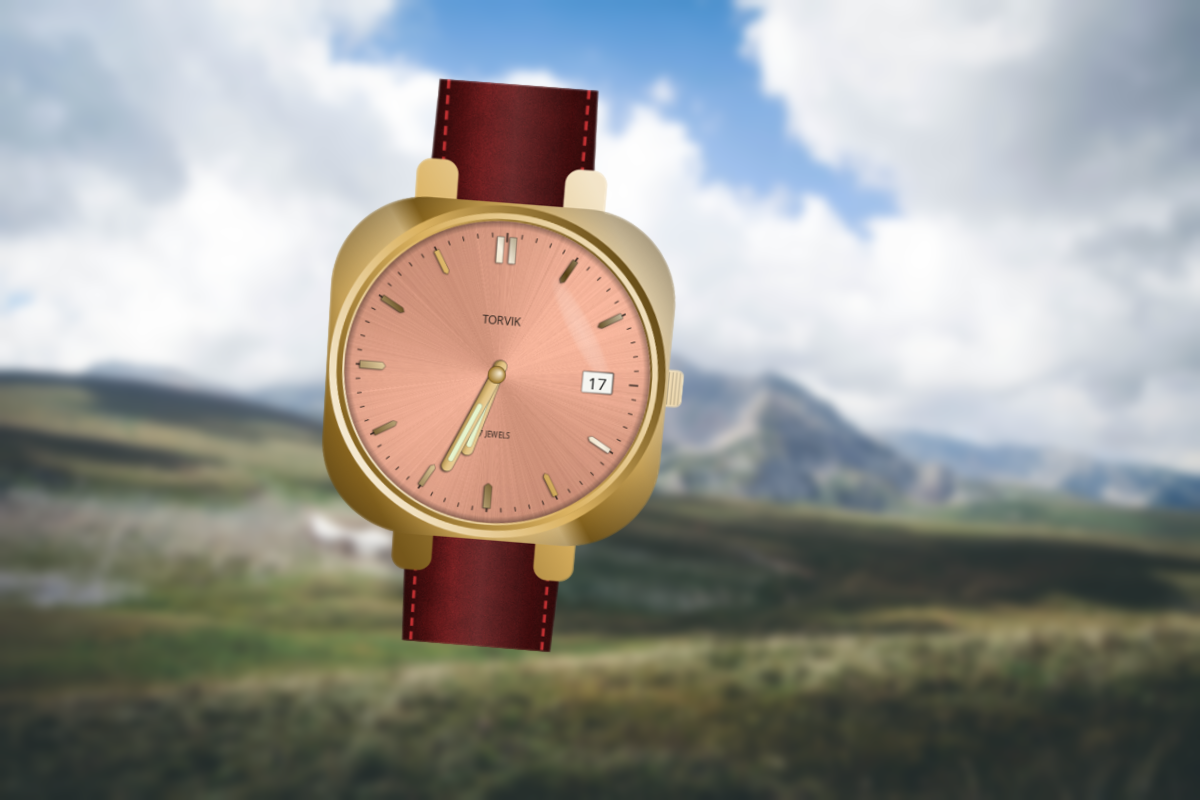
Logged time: {"hour": 6, "minute": 34}
